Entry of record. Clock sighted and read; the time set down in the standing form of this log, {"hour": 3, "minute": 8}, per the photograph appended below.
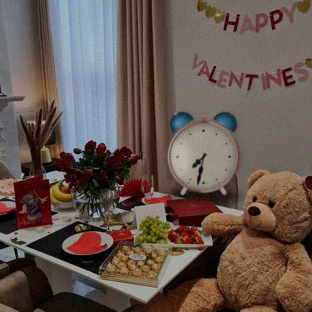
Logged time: {"hour": 7, "minute": 32}
